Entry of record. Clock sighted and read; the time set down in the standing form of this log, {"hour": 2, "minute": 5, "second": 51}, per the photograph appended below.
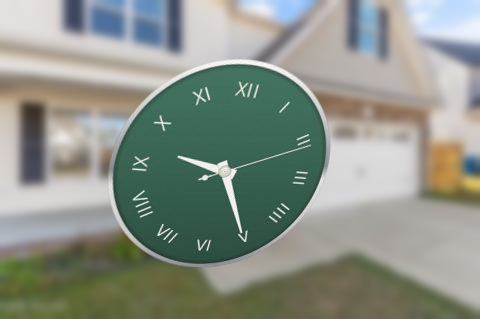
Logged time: {"hour": 9, "minute": 25, "second": 11}
